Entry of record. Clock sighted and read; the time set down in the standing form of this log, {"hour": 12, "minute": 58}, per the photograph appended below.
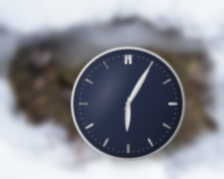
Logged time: {"hour": 6, "minute": 5}
